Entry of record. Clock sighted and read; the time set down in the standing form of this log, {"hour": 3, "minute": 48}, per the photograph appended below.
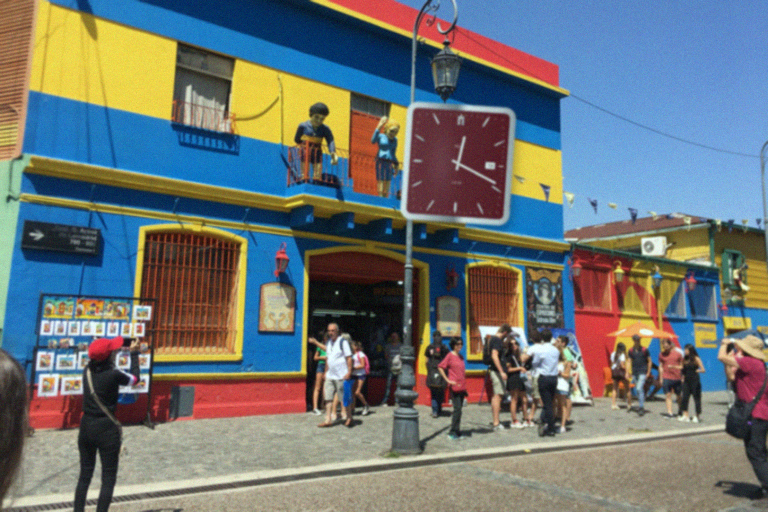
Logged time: {"hour": 12, "minute": 19}
